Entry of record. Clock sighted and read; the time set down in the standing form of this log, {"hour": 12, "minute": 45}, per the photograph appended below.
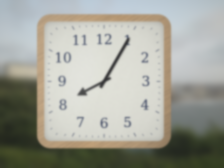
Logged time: {"hour": 8, "minute": 5}
